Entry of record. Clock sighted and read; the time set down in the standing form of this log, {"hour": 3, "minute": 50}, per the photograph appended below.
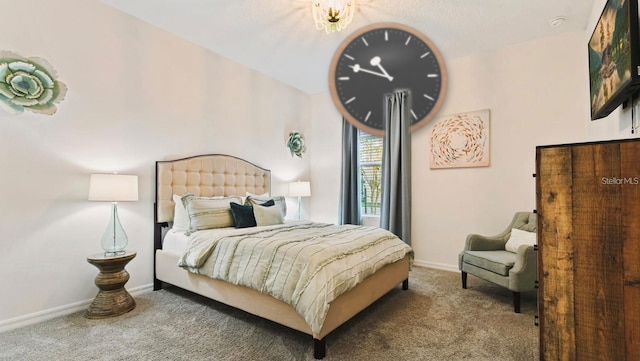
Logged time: {"hour": 10, "minute": 48}
